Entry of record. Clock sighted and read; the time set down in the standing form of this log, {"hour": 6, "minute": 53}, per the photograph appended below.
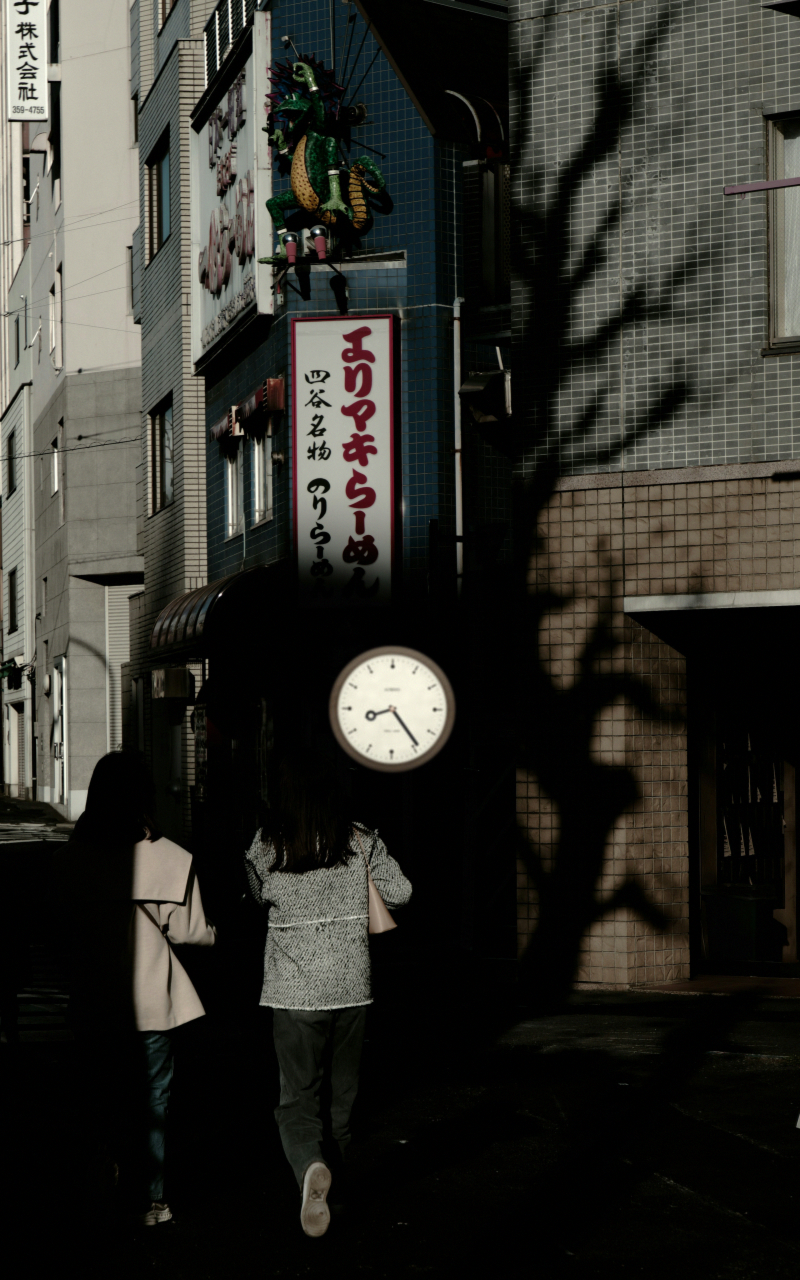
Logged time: {"hour": 8, "minute": 24}
